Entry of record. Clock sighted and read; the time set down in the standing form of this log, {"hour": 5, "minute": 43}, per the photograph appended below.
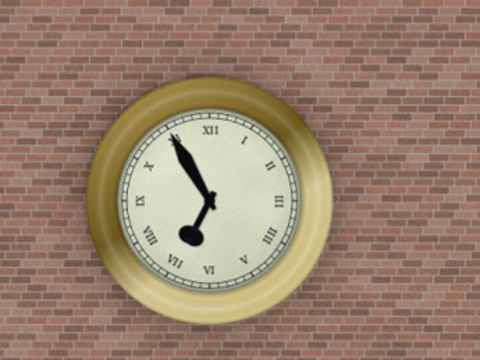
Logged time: {"hour": 6, "minute": 55}
